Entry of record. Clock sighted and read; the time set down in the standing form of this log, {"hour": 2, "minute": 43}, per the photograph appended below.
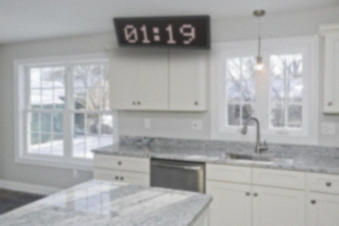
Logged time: {"hour": 1, "minute": 19}
